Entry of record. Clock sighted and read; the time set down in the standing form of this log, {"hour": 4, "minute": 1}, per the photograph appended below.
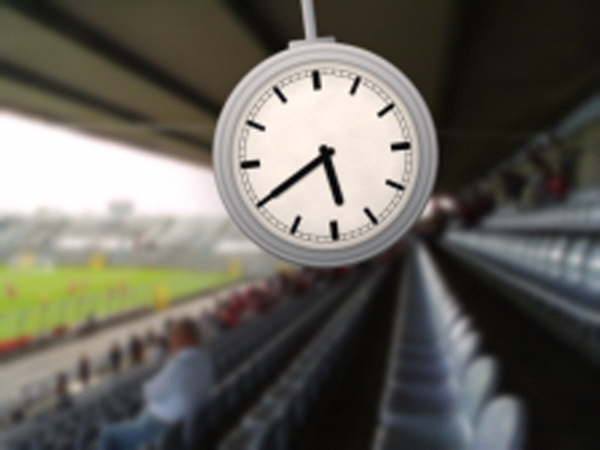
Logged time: {"hour": 5, "minute": 40}
